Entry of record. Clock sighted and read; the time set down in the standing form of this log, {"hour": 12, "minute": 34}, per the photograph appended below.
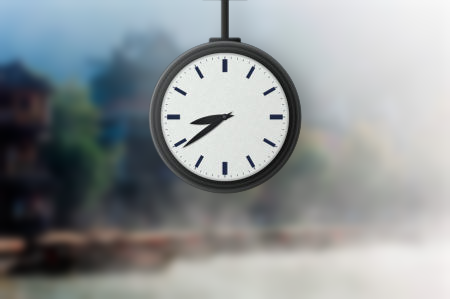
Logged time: {"hour": 8, "minute": 39}
